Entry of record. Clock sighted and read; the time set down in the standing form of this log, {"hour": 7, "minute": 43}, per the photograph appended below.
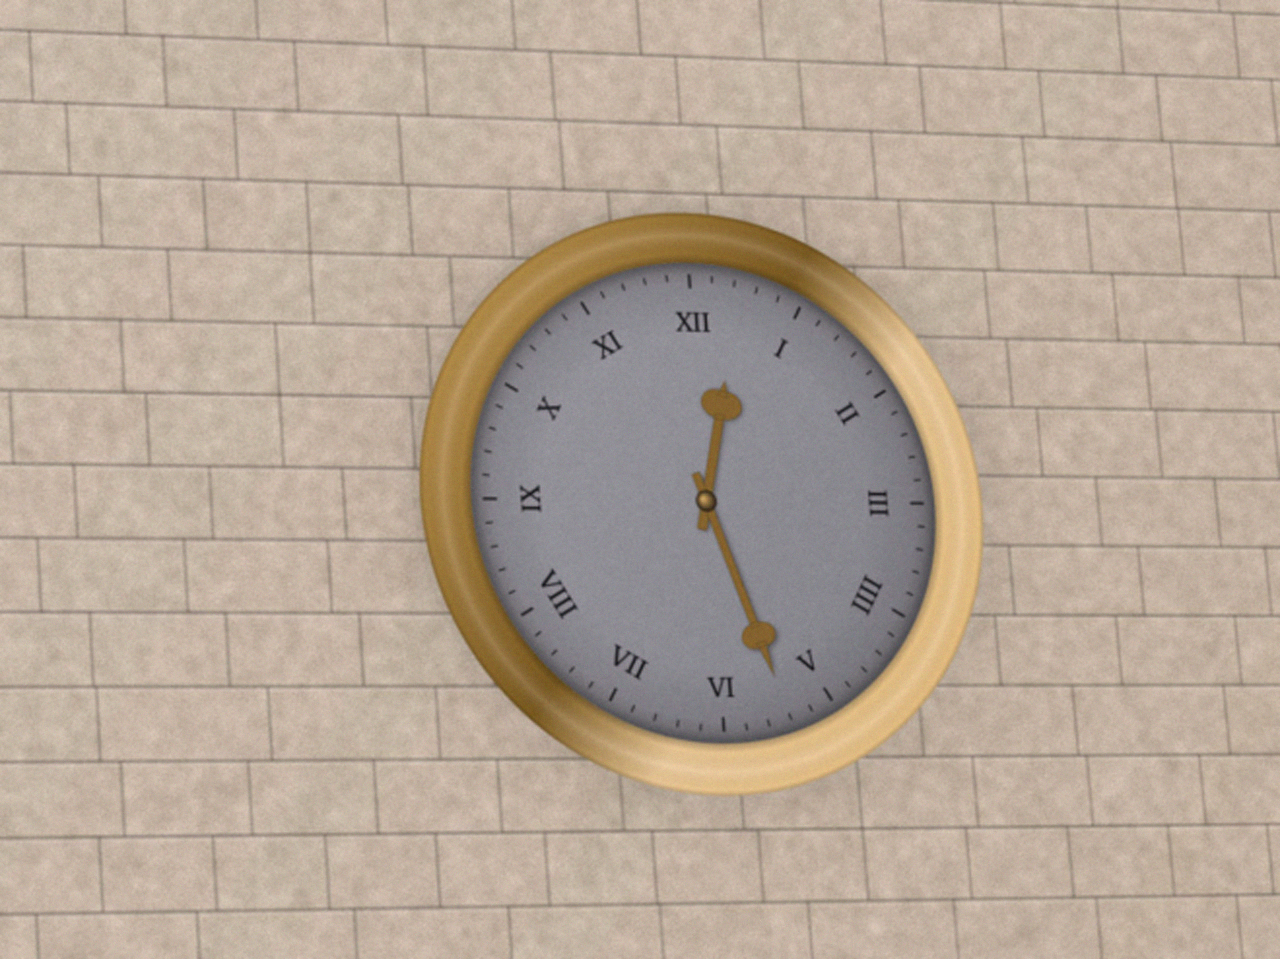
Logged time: {"hour": 12, "minute": 27}
